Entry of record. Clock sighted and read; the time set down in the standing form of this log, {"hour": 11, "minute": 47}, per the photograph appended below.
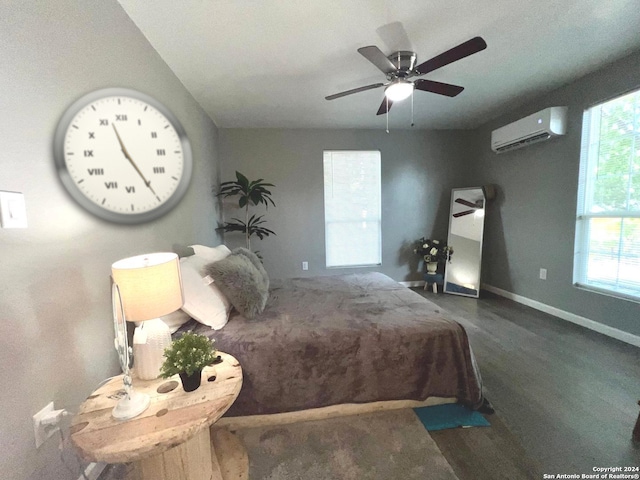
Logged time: {"hour": 11, "minute": 25}
